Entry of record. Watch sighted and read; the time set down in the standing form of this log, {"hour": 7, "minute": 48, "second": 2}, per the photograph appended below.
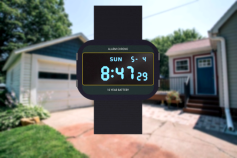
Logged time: {"hour": 8, "minute": 47, "second": 29}
